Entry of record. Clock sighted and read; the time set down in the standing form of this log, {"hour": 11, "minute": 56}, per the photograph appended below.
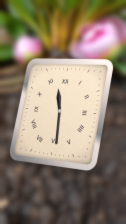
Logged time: {"hour": 11, "minute": 29}
